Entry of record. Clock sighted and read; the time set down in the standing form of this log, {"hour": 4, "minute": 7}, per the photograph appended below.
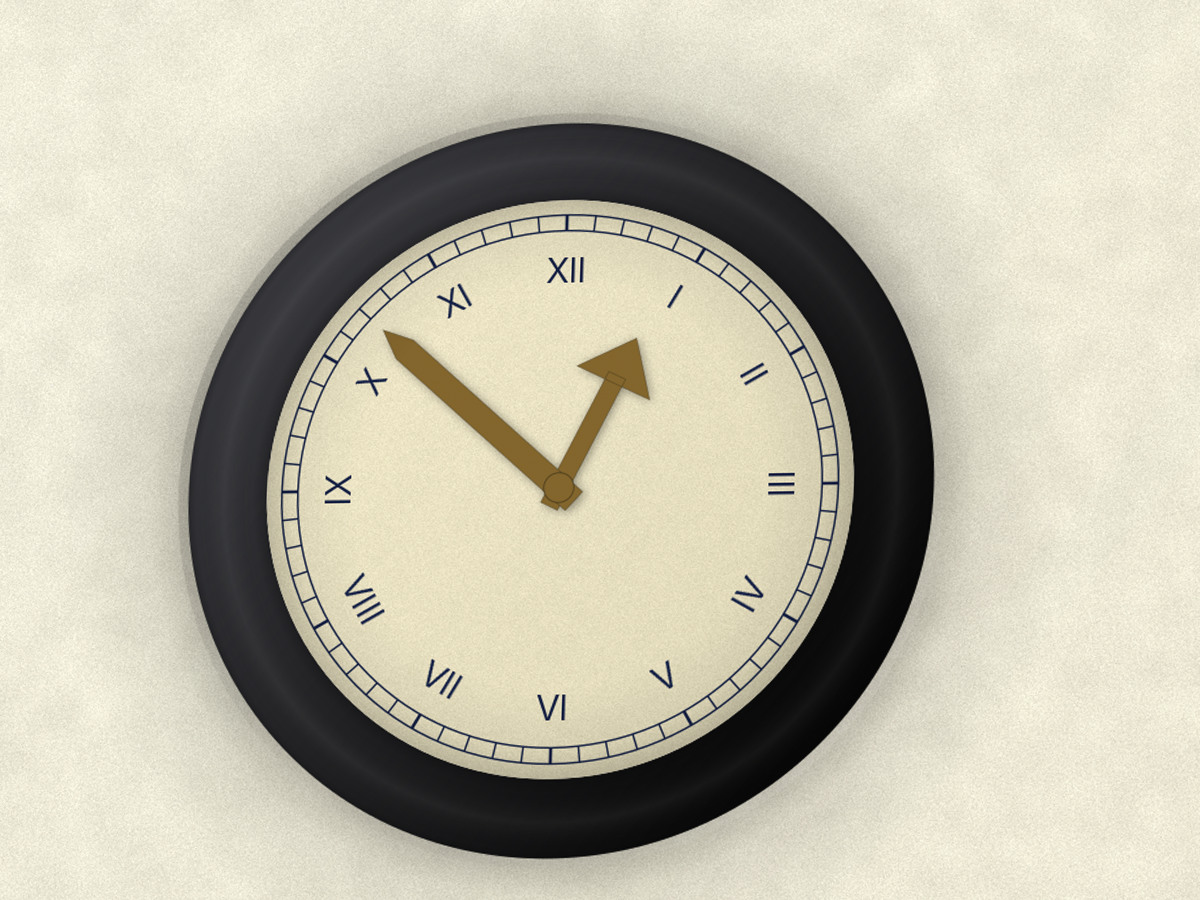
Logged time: {"hour": 12, "minute": 52}
